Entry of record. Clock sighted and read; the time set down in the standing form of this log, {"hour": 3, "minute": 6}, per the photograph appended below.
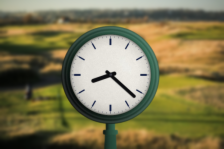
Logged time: {"hour": 8, "minute": 22}
